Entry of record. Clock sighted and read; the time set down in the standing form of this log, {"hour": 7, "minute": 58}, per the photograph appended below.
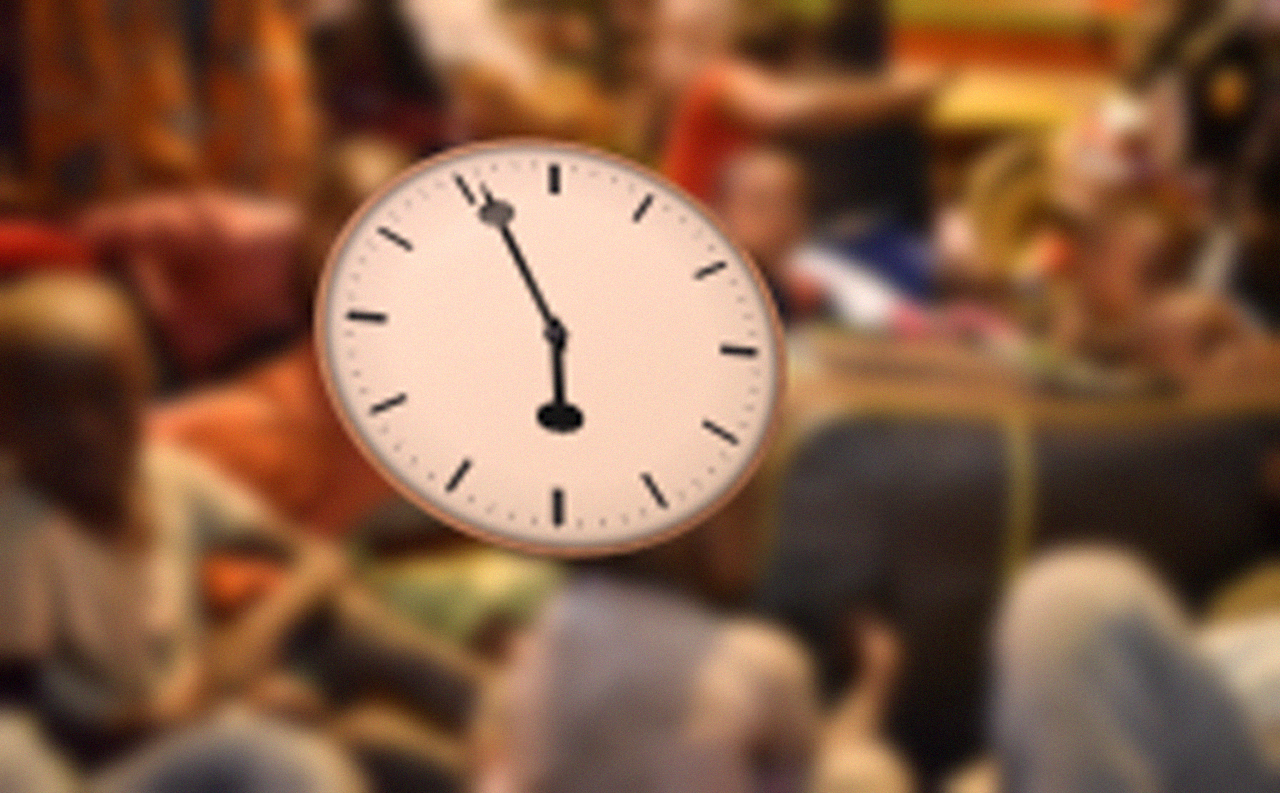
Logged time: {"hour": 5, "minute": 56}
